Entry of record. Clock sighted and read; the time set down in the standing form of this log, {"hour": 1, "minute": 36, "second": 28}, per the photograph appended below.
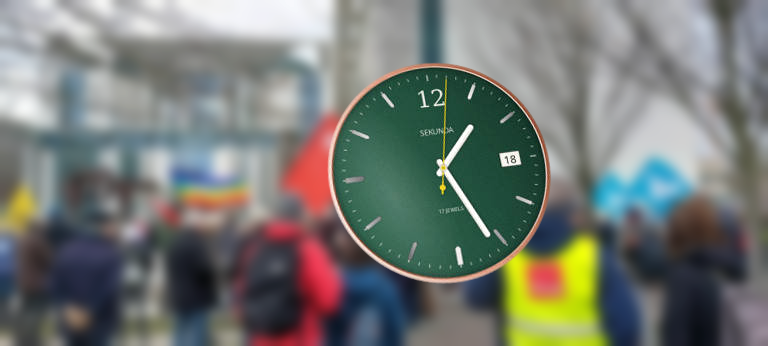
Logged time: {"hour": 1, "minute": 26, "second": 2}
